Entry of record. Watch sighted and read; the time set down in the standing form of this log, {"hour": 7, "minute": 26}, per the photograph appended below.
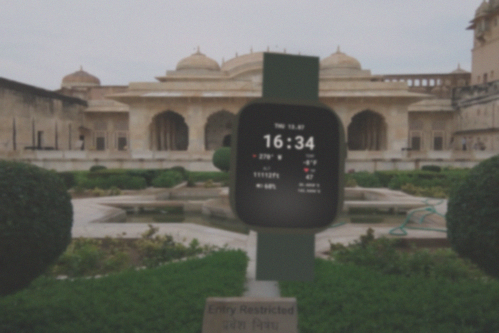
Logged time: {"hour": 16, "minute": 34}
